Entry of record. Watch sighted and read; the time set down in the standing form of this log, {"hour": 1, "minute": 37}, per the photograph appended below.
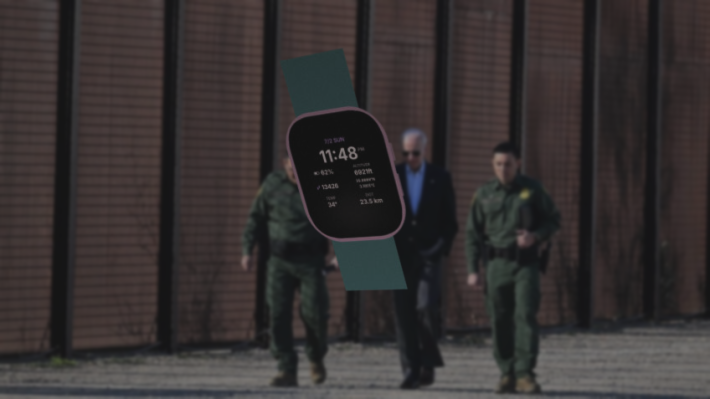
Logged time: {"hour": 11, "minute": 48}
